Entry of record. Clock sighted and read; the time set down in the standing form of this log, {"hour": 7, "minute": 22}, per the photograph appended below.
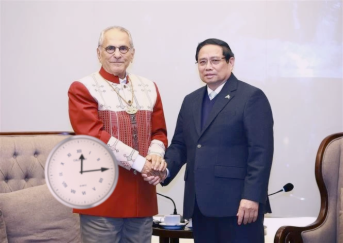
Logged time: {"hour": 12, "minute": 15}
